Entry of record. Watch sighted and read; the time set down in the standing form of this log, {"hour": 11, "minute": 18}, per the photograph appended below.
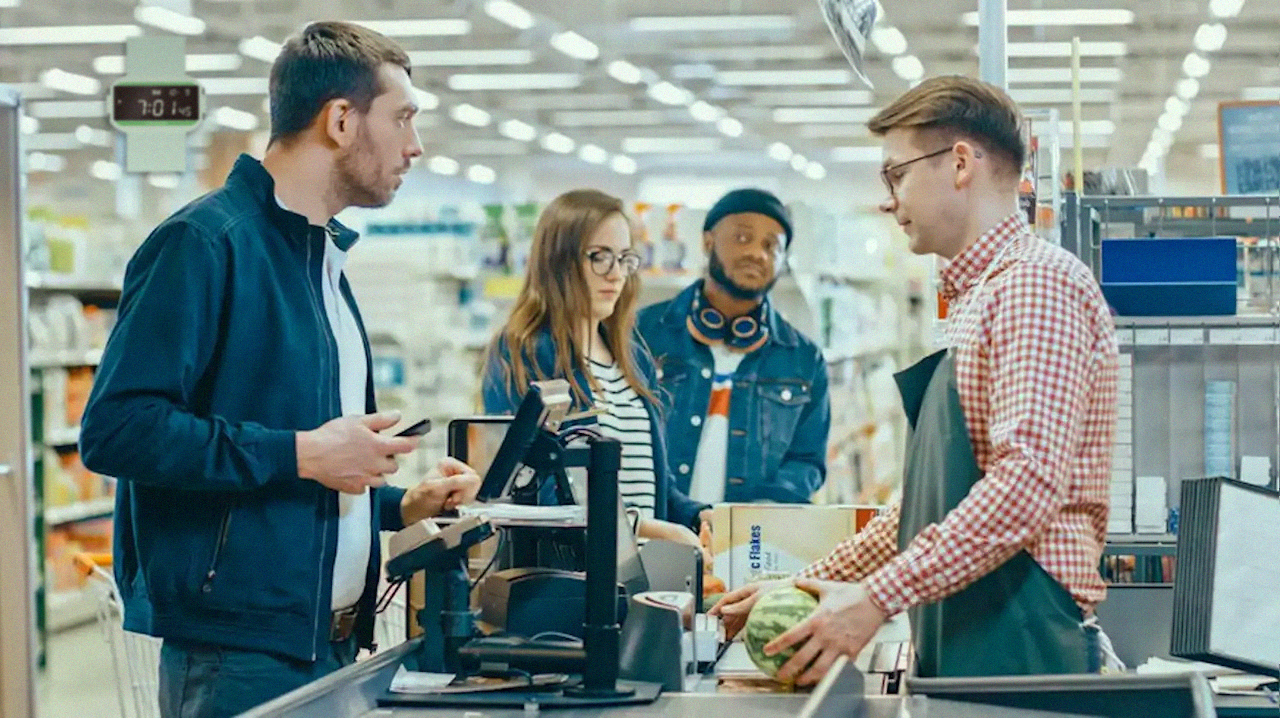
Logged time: {"hour": 7, "minute": 1}
